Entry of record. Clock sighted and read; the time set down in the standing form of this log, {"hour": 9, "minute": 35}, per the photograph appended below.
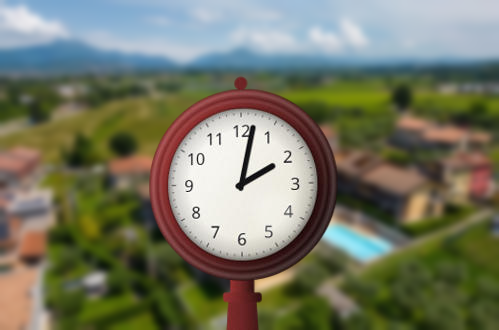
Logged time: {"hour": 2, "minute": 2}
